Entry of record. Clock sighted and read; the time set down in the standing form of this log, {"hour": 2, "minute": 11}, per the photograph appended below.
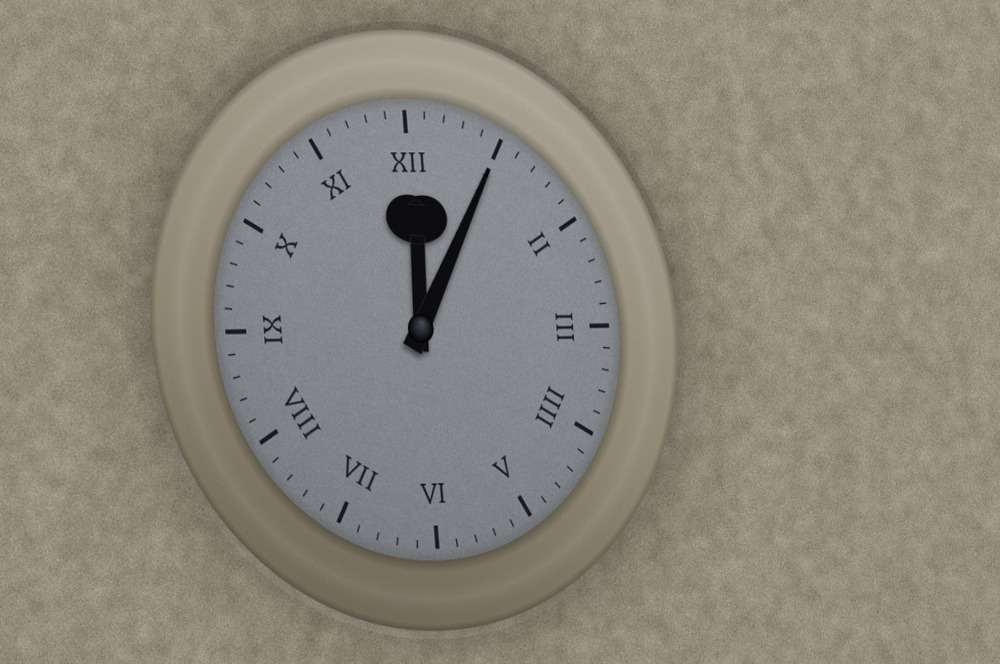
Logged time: {"hour": 12, "minute": 5}
